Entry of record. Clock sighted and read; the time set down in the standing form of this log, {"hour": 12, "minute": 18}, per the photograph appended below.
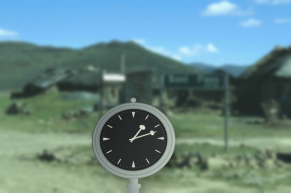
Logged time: {"hour": 1, "minute": 12}
